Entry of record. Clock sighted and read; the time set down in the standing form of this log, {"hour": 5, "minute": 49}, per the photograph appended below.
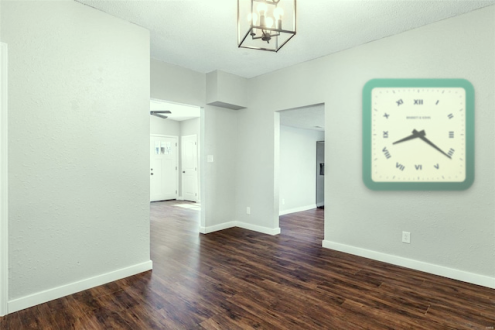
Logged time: {"hour": 8, "minute": 21}
